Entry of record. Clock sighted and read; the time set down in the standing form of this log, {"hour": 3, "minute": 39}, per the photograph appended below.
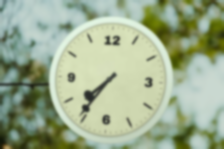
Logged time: {"hour": 7, "minute": 36}
